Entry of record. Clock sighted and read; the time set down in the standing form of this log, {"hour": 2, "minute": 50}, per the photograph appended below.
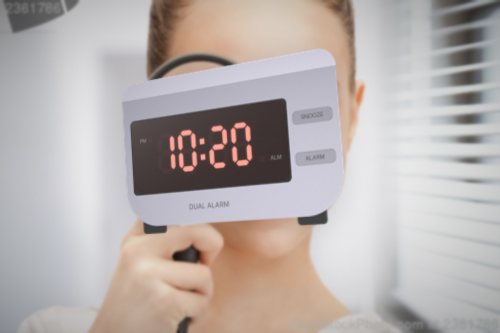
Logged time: {"hour": 10, "minute": 20}
